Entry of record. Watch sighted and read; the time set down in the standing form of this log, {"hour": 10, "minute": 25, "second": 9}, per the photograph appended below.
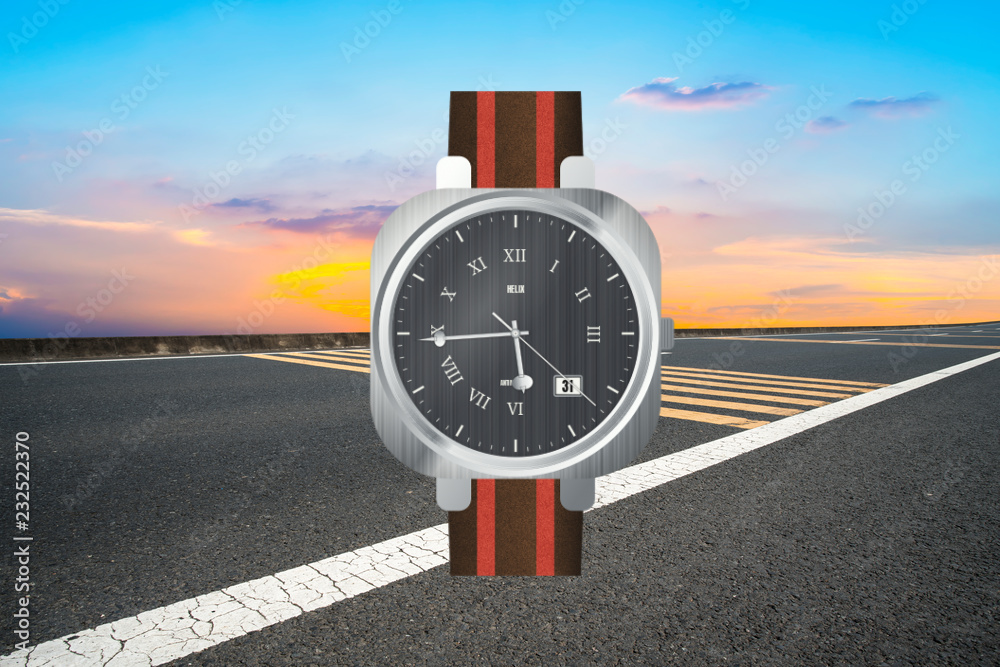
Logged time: {"hour": 5, "minute": 44, "second": 22}
